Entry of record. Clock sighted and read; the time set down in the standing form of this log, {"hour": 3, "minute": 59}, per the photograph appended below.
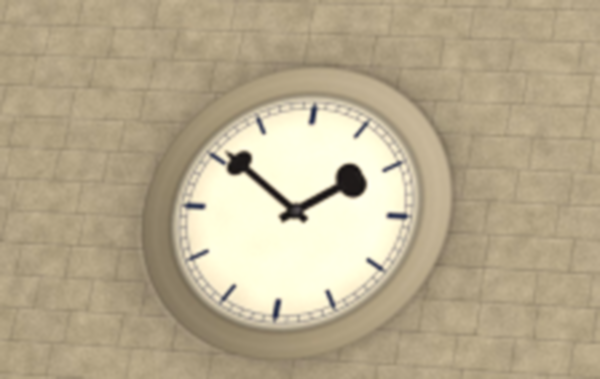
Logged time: {"hour": 1, "minute": 51}
